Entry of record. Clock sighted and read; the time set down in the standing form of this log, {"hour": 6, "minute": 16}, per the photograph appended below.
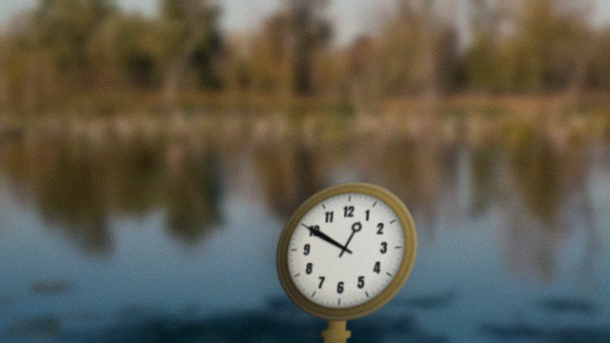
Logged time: {"hour": 12, "minute": 50}
